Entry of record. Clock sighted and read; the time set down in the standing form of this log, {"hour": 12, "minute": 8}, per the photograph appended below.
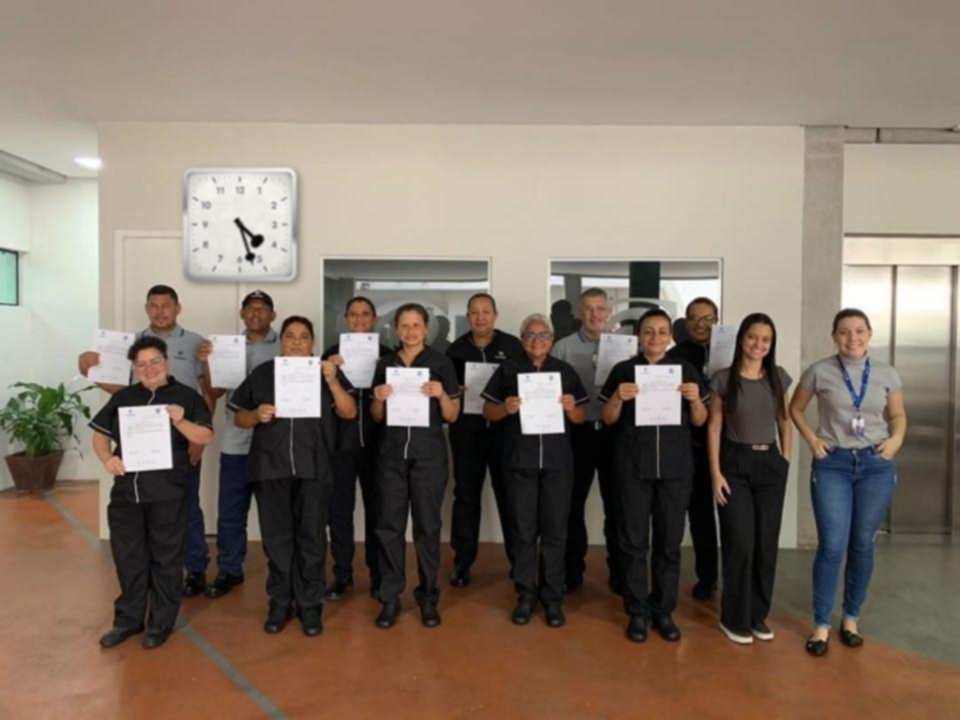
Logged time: {"hour": 4, "minute": 27}
